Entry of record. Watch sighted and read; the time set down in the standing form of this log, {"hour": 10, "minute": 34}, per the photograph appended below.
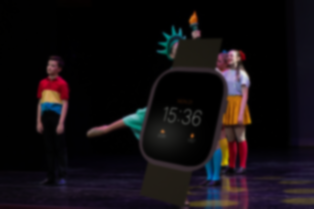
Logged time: {"hour": 15, "minute": 36}
